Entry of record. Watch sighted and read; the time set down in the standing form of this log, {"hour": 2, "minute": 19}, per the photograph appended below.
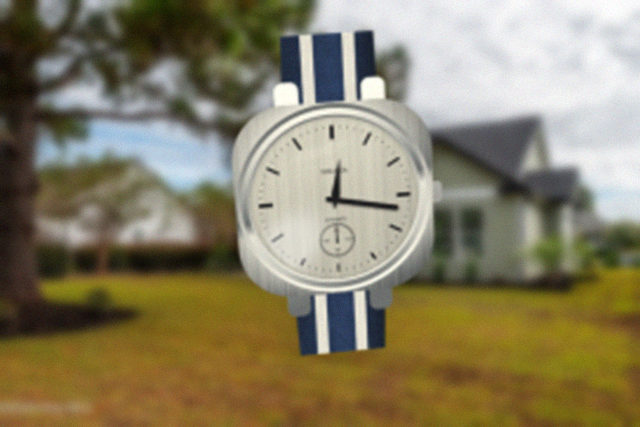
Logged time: {"hour": 12, "minute": 17}
